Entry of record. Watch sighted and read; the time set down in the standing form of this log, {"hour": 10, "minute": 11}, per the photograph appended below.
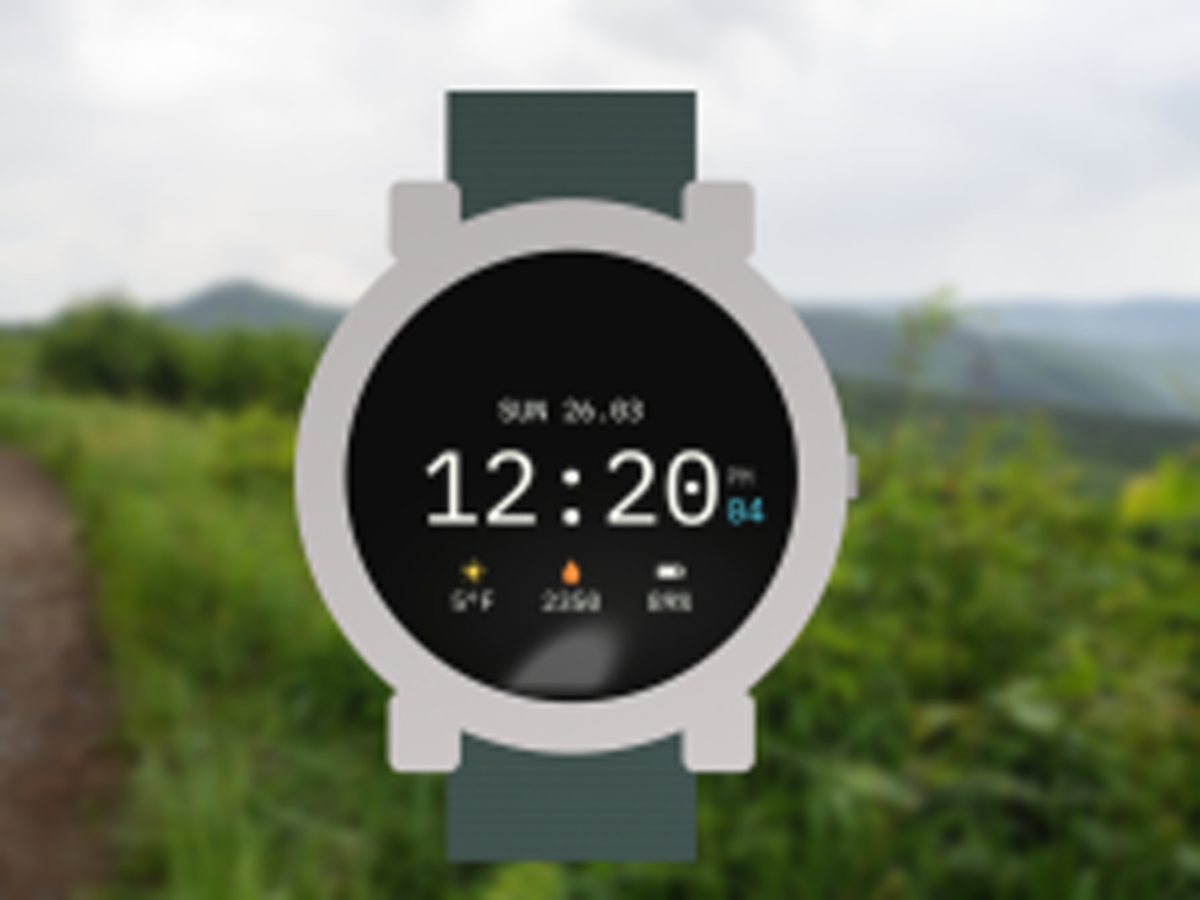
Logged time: {"hour": 12, "minute": 20}
